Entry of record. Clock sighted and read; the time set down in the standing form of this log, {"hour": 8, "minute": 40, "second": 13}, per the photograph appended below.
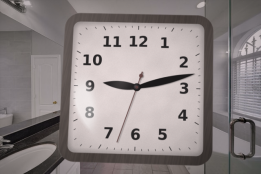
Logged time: {"hour": 9, "minute": 12, "second": 33}
